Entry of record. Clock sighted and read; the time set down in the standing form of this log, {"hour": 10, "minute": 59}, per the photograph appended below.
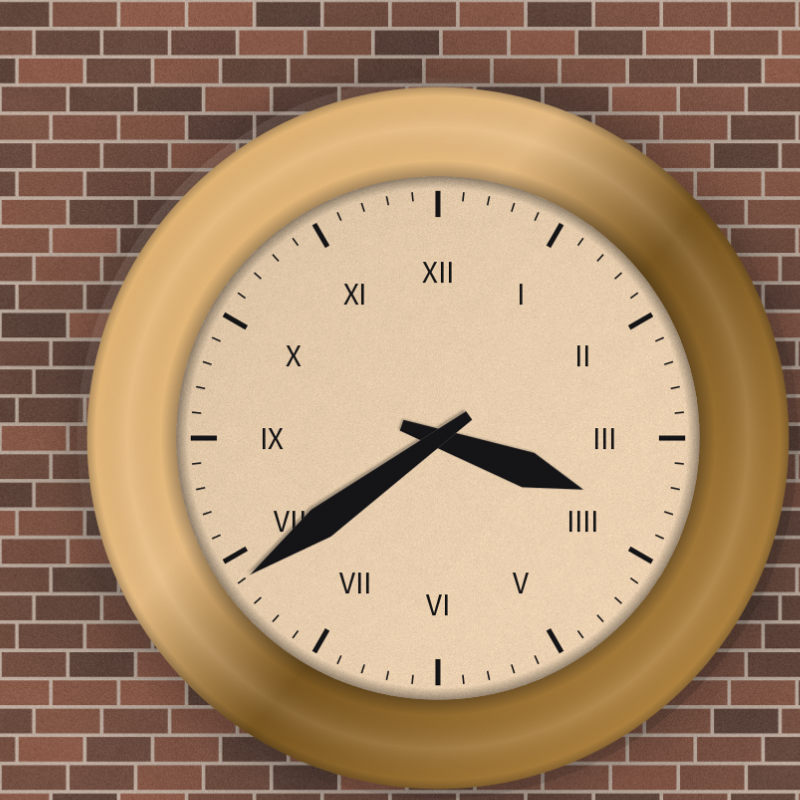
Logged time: {"hour": 3, "minute": 39}
